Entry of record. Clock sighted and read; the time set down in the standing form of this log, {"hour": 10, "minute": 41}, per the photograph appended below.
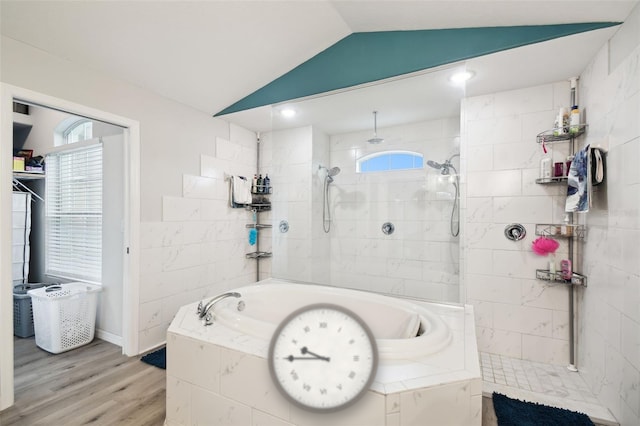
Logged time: {"hour": 9, "minute": 45}
